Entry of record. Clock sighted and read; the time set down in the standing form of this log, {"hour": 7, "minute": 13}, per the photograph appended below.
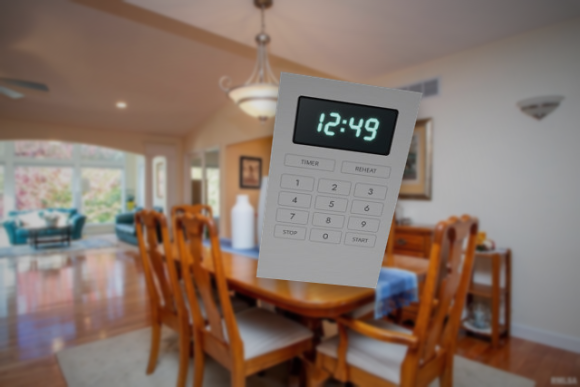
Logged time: {"hour": 12, "minute": 49}
